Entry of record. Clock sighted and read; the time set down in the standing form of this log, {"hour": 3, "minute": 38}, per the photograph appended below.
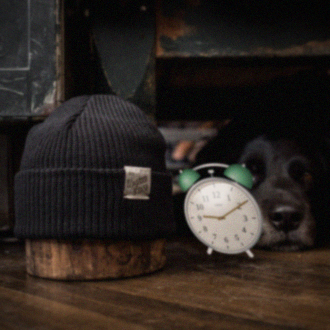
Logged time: {"hour": 9, "minute": 10}
